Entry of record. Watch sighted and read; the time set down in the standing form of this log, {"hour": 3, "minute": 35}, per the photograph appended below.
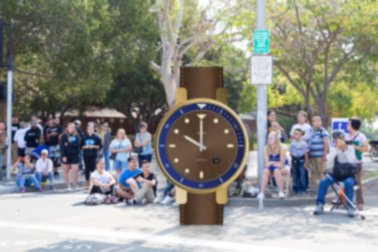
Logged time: {"hour": 10, "minute": 0}
